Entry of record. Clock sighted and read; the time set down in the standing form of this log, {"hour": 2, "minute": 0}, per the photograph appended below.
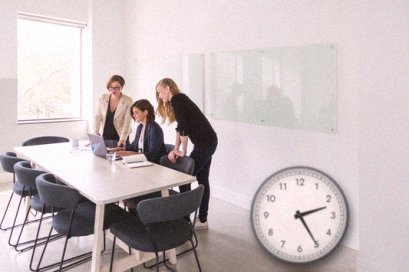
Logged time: {"hour": 2, "minute": 25}
